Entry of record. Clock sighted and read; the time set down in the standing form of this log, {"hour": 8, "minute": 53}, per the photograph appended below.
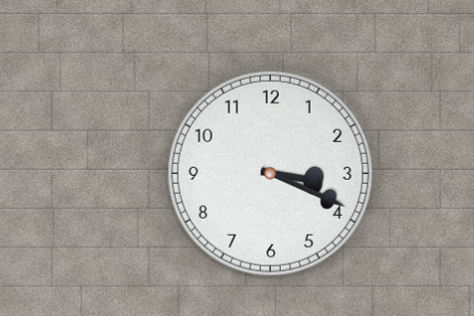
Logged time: {"hour": 3, "minute": 19}
